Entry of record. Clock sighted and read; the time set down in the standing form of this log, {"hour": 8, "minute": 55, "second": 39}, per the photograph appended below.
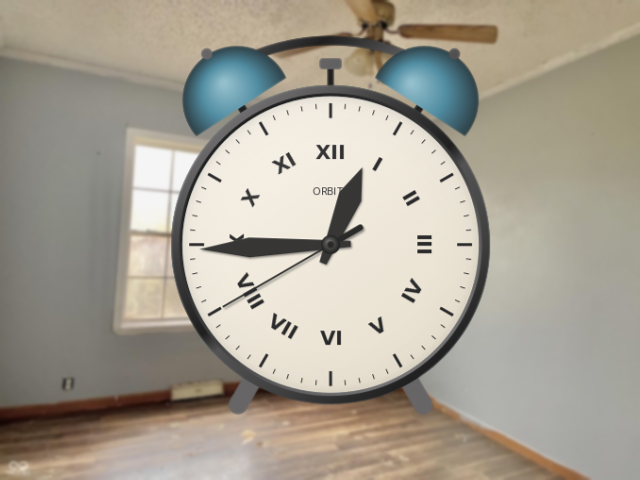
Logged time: {"hour": 12, "minute": 44, "second": 40}
